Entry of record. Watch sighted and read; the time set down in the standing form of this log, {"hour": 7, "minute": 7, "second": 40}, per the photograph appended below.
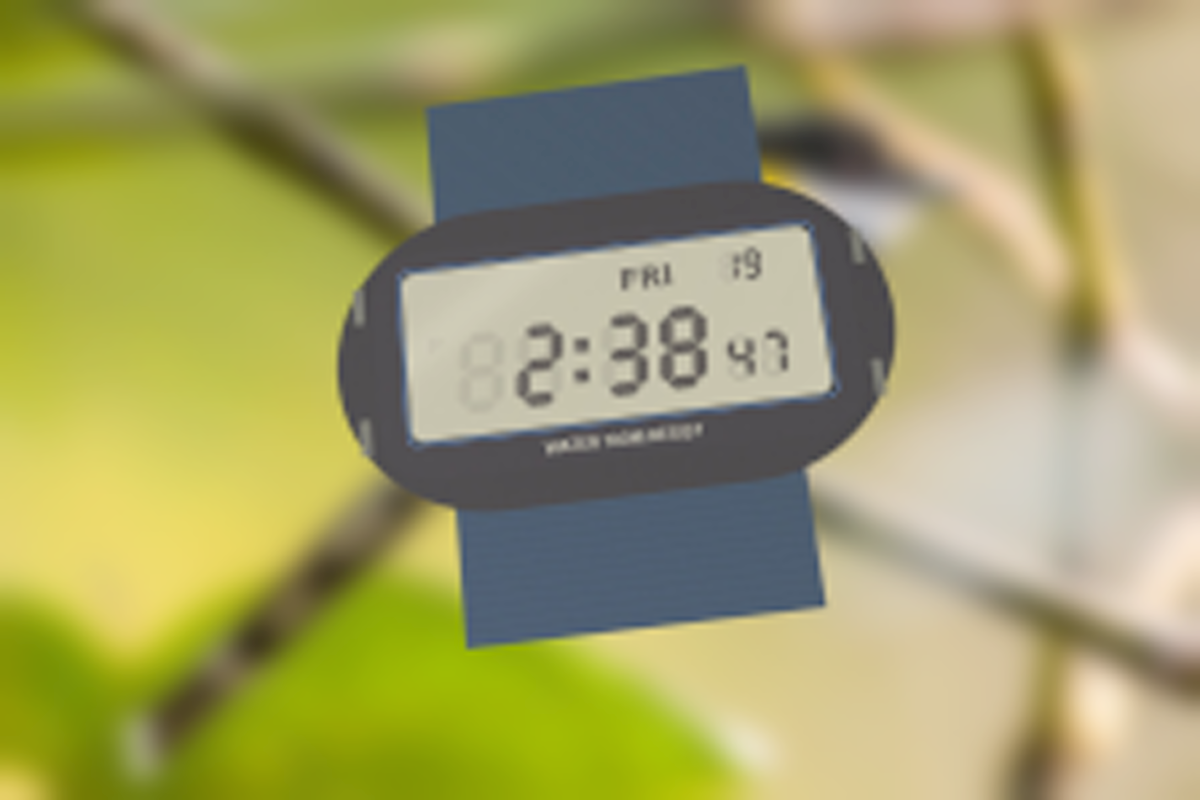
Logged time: {"hour": 2, "minute": 38, "second": 47}
